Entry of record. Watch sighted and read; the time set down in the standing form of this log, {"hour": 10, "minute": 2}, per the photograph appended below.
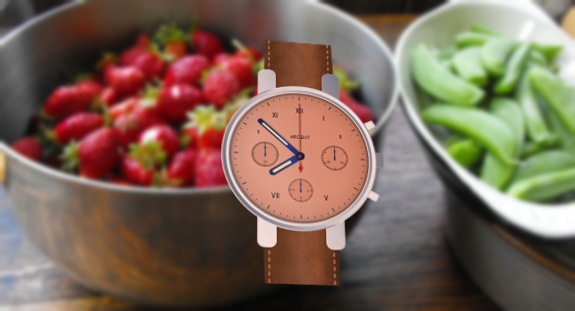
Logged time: {"hour": 7, "minute": 52}
